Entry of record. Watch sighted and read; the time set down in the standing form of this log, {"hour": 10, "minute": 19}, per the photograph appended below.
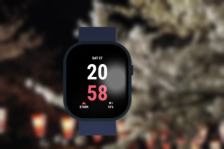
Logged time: {"hour": 20, "minute": 58}
